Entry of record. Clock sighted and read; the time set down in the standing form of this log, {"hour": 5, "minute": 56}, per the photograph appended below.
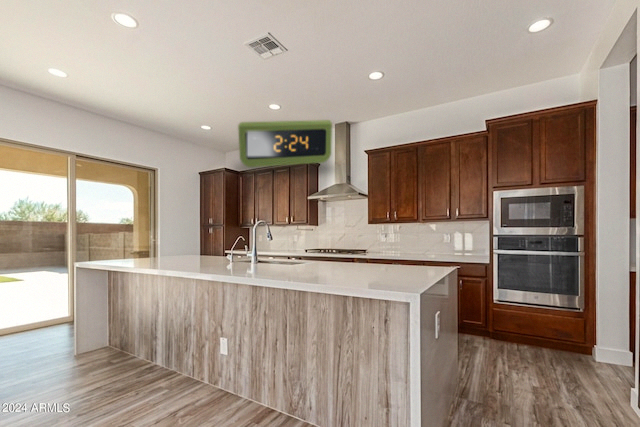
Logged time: {"hour": 2, "minute": 24}
